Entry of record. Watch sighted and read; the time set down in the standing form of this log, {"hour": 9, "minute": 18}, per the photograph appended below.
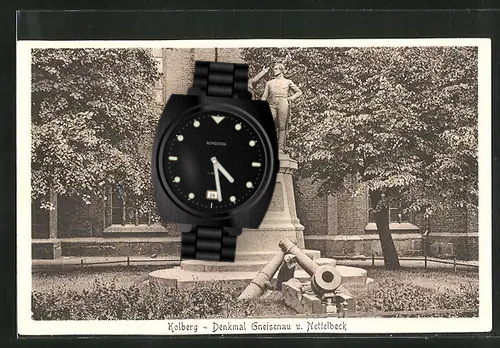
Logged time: {"hour": 4, "minute": 28}
